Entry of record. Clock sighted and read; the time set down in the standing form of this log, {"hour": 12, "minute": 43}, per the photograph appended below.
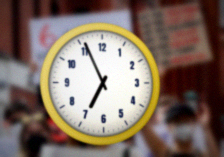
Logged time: {"hour": 6, "minute": 56}
